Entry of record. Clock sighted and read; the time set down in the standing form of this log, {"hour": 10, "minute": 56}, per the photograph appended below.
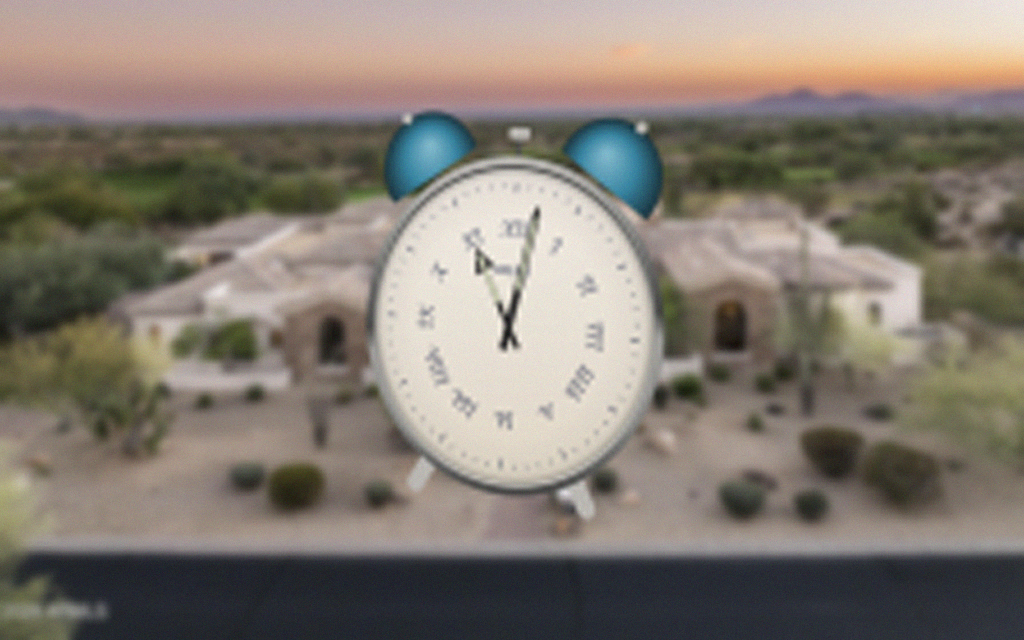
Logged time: {"hour": 11, "minute": 2}
